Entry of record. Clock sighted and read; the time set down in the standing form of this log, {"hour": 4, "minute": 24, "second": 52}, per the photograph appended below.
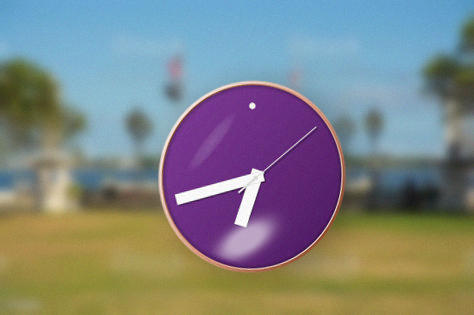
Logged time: {"hour": 6, "minute": 43, "second": 9}
